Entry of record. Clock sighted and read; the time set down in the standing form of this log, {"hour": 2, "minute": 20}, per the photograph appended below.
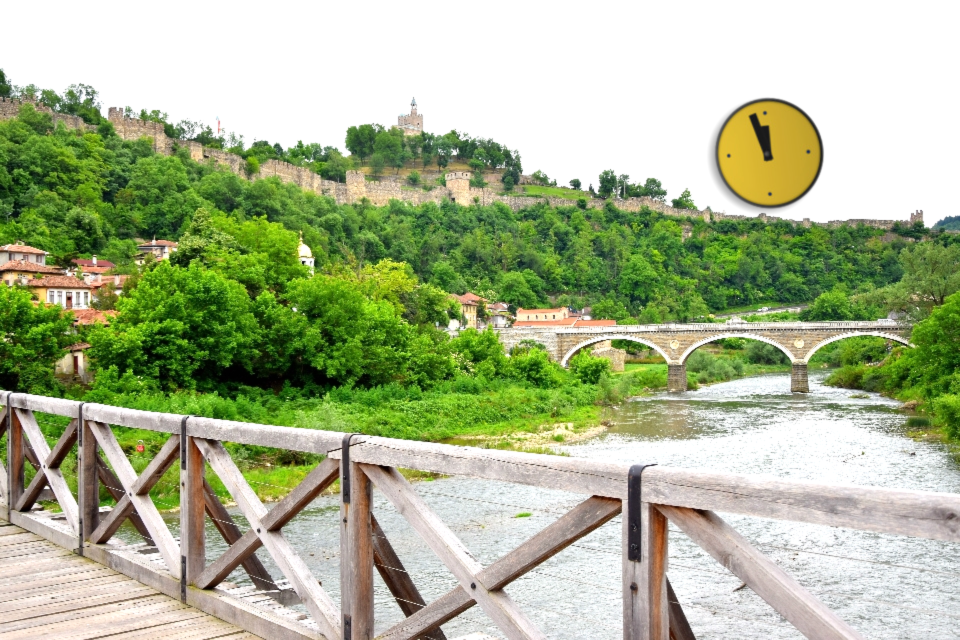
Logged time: {"hour": 11, "minute": 57}
